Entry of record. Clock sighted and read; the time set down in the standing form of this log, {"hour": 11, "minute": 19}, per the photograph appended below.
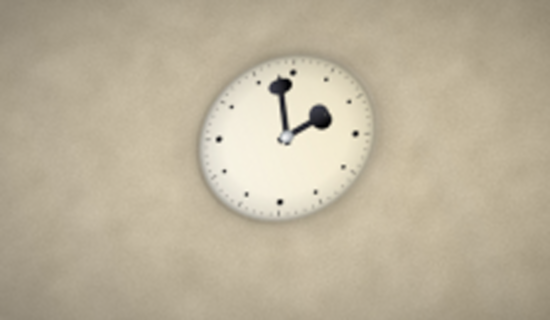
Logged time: {"hour": 1, "minute": 58}
